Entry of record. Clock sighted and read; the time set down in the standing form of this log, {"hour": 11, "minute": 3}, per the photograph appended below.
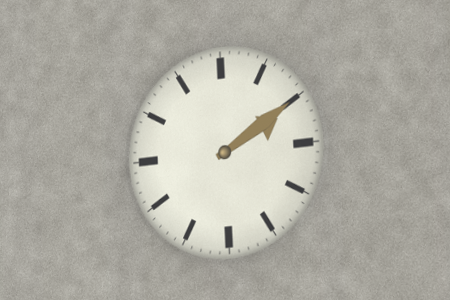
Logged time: {"hour": 2, "minute": 10}
